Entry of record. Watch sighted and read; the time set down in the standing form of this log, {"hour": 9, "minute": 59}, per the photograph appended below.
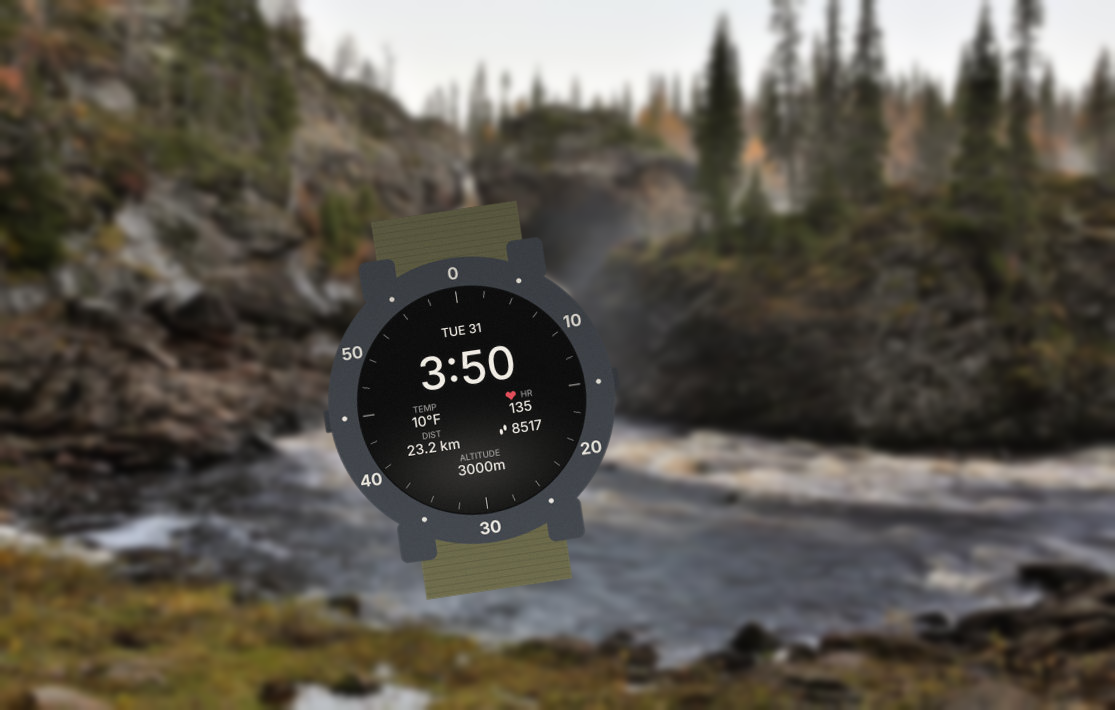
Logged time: {"hour": 3, "minute": 50}
